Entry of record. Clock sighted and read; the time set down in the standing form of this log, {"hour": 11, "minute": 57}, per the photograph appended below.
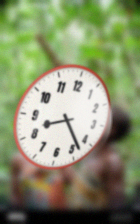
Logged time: {"hour": 8, "minute": 23}
